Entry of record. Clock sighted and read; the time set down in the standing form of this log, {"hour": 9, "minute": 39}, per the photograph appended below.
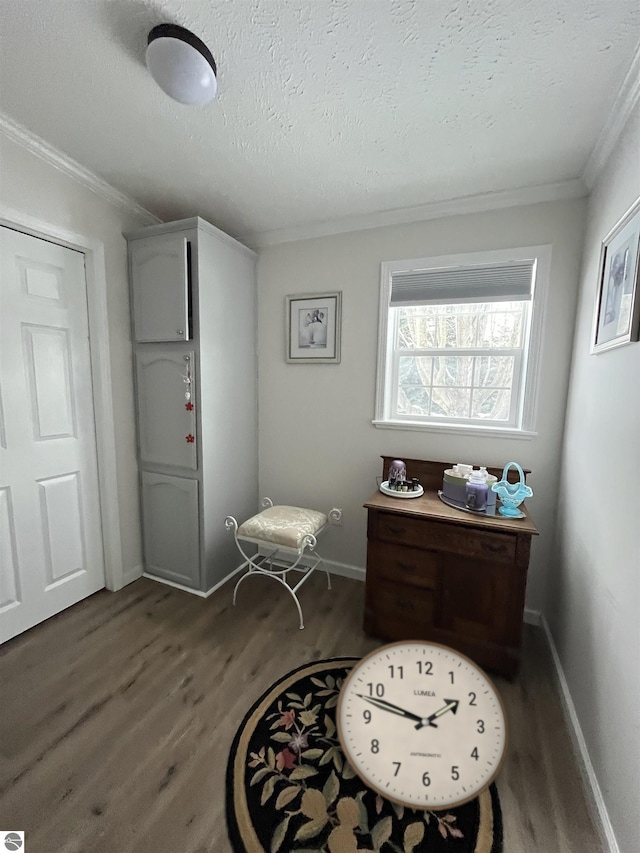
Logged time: {"hour": 1, "minute": 48}
